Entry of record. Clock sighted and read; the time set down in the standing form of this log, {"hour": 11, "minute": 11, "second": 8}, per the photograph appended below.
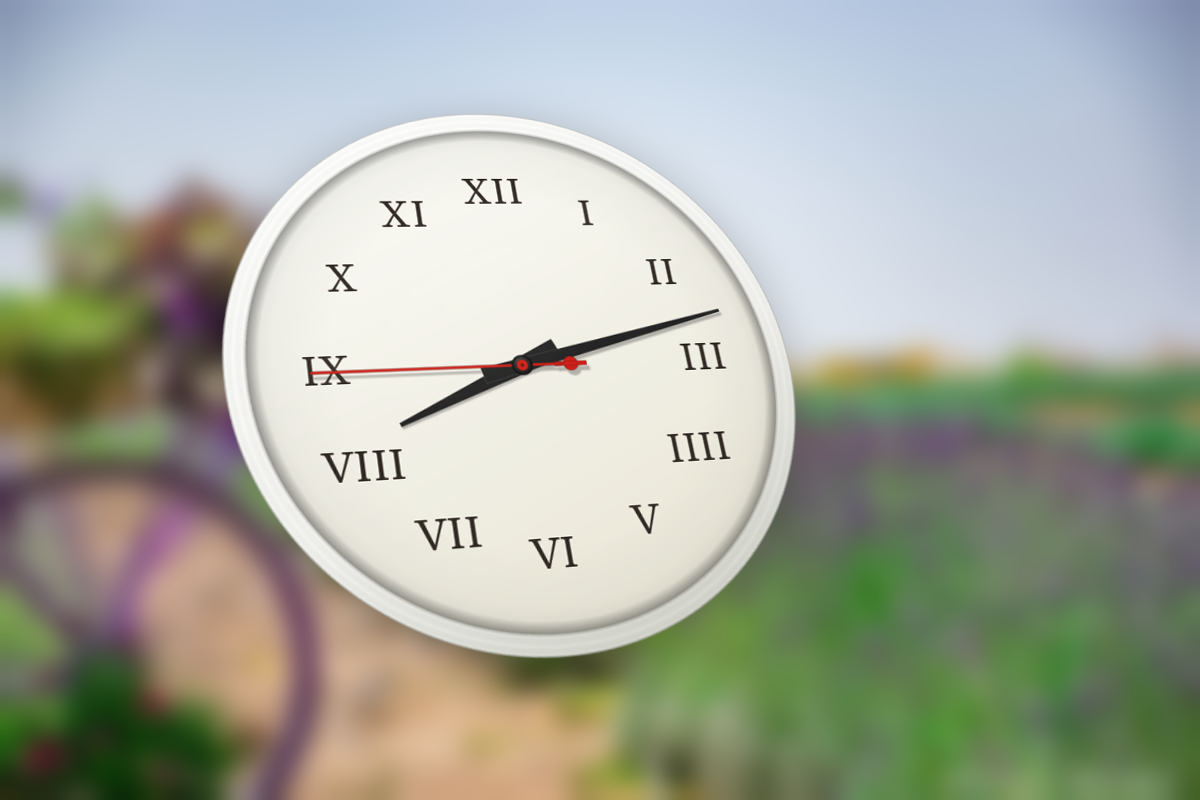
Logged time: {"hour": 8, "minute": 12, "second": 45}
